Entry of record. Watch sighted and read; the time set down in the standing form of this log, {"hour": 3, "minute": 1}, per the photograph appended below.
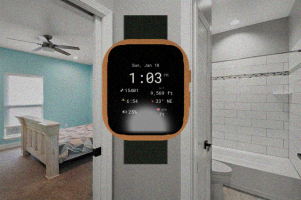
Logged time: {"hour": 1, "minute": 3}
